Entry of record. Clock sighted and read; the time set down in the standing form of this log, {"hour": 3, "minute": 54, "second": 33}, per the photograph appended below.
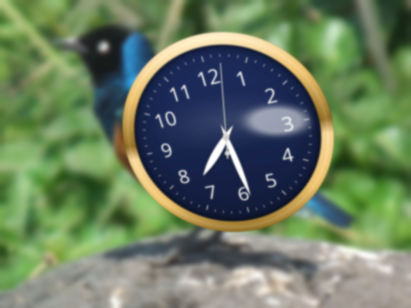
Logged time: {"hour": 7, "minute": 29, "second": 2}
